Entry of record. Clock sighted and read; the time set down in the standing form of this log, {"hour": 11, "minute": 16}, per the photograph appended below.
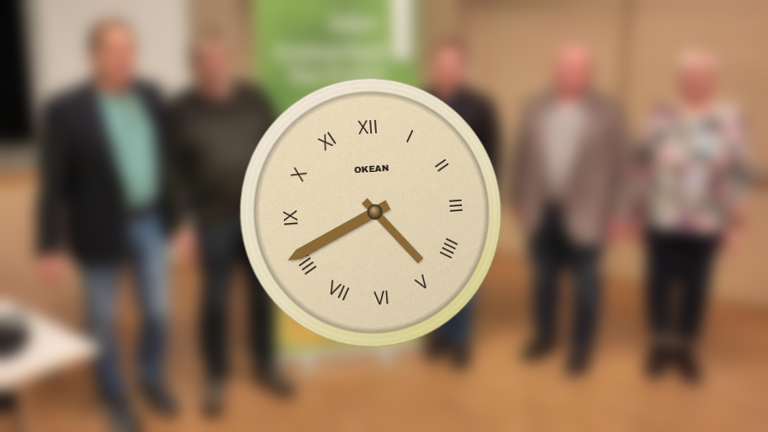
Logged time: {"hour": 4, "minute": 41}
